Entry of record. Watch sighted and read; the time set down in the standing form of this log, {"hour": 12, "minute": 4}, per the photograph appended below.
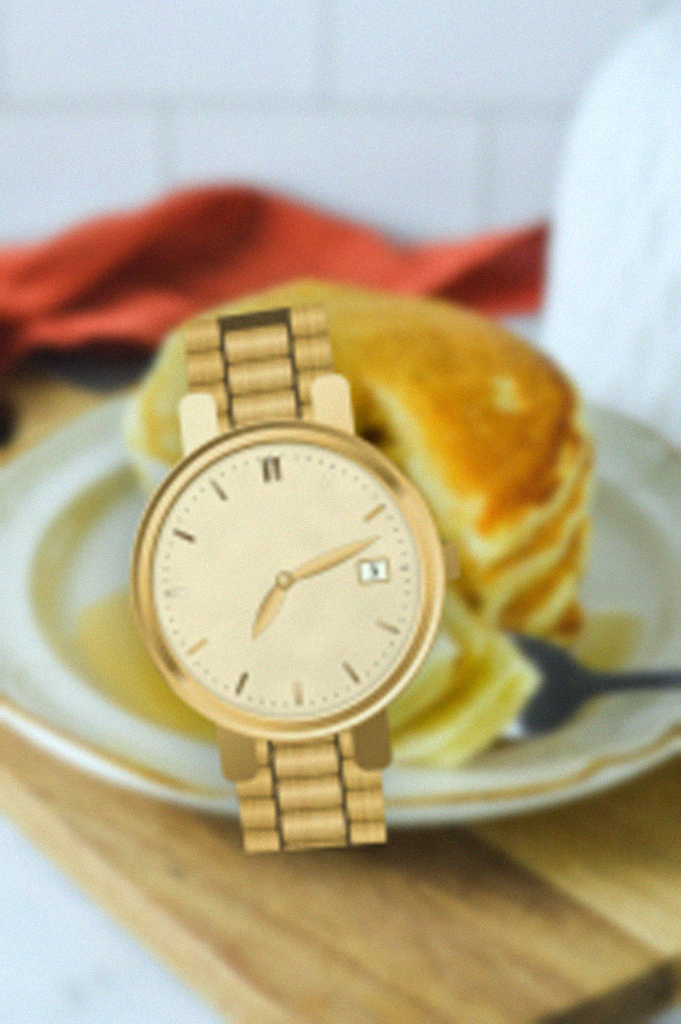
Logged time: {"hour": 7, "minute": 12}
